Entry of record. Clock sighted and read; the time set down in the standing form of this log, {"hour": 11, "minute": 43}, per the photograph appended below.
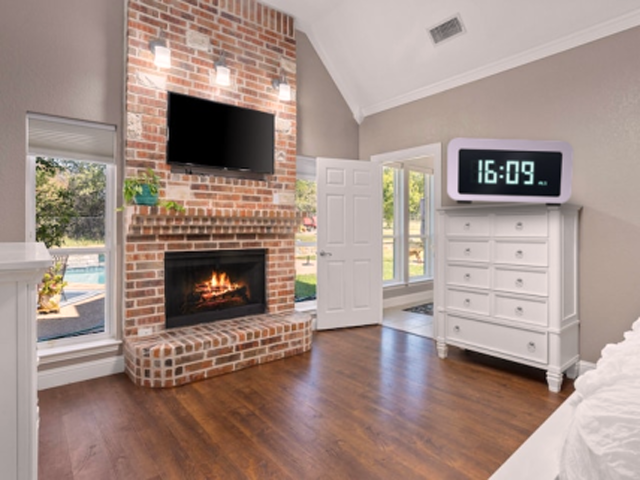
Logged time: {"hour": 16, "minute": 9}
